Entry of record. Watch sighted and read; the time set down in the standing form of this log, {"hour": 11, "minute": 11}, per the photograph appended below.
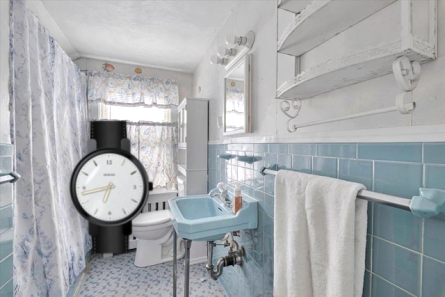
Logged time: {"hour": 6, "minute": 43}
